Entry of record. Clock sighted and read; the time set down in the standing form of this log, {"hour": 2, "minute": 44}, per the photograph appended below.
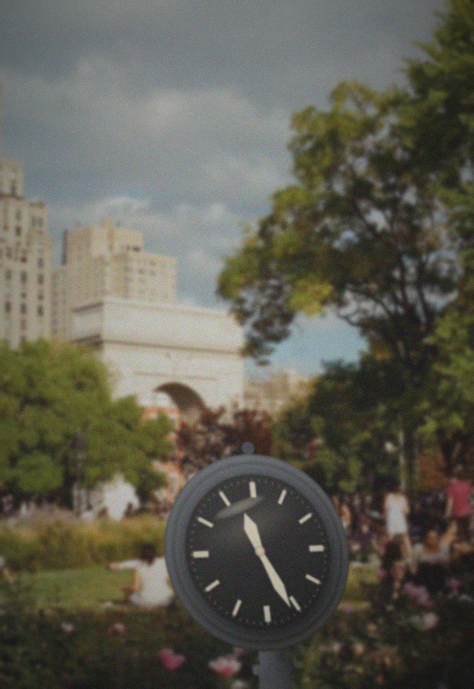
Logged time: {"hour": 11, "minute": 26}
